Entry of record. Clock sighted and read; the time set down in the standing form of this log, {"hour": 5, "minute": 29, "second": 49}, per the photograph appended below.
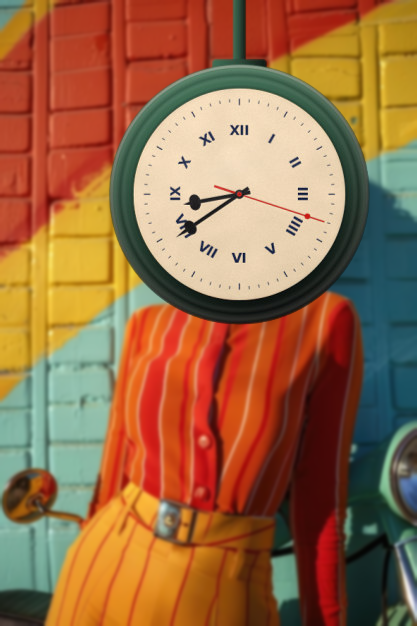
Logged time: {"hour": 8, "minute": 39, "second": 18}
